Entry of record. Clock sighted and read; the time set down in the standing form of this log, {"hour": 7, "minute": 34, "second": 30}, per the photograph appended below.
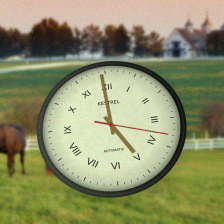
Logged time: {"hour": 4, "minute": 59, "second": 18}
